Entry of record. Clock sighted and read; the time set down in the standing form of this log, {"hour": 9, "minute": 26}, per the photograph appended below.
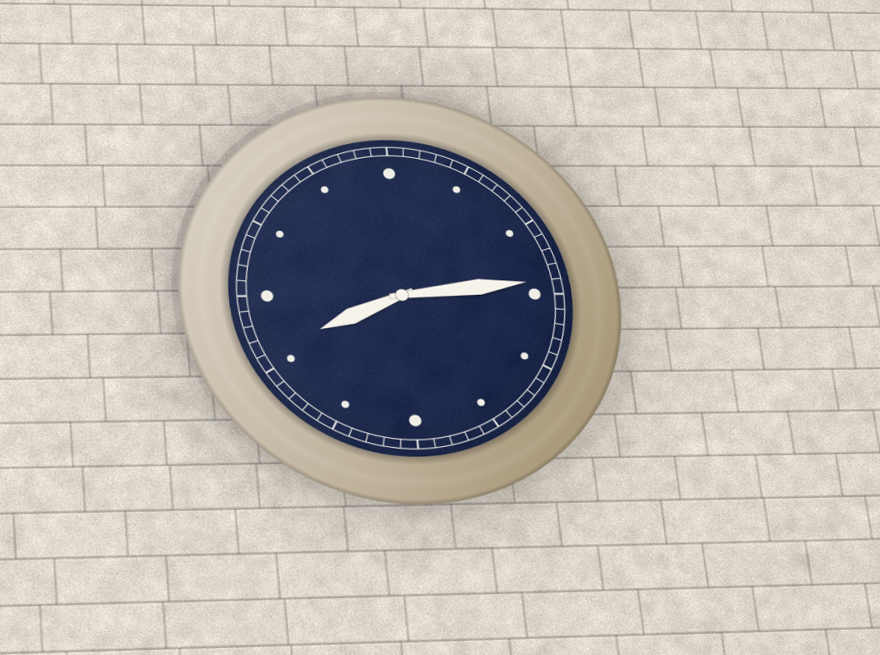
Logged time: {"hour": 8, "minute": 14}
